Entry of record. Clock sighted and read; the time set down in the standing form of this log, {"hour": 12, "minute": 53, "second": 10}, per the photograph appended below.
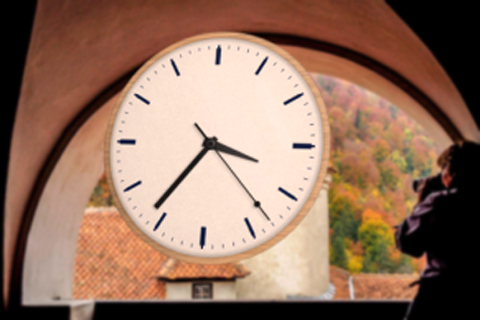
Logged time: {"hour": 3, "minute": 36, "second": 23}
